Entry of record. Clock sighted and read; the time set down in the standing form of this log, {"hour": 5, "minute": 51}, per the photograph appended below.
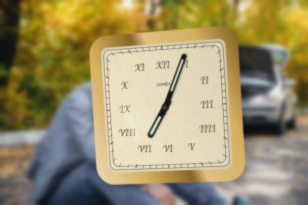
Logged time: {"hour": 7, "minute": 4}
